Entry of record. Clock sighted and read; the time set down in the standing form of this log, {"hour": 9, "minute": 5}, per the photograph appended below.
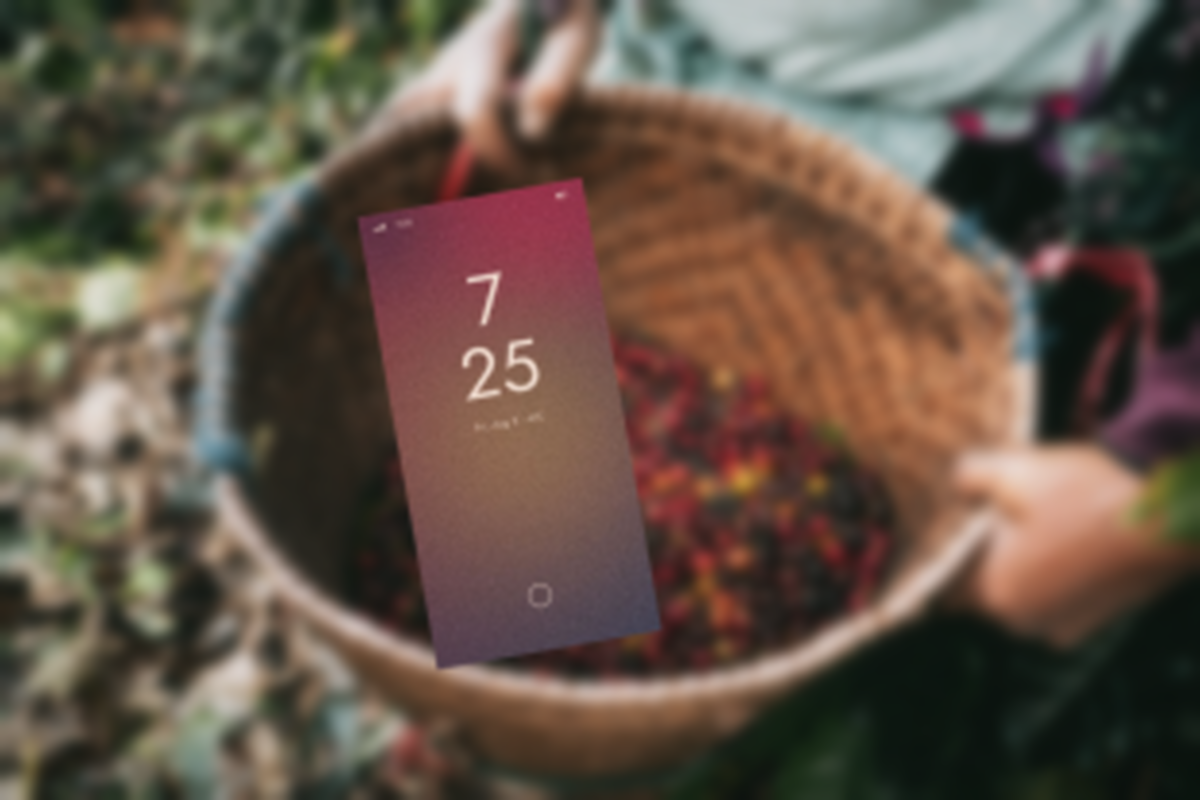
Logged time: {"hour": 7, "minute": 25}
